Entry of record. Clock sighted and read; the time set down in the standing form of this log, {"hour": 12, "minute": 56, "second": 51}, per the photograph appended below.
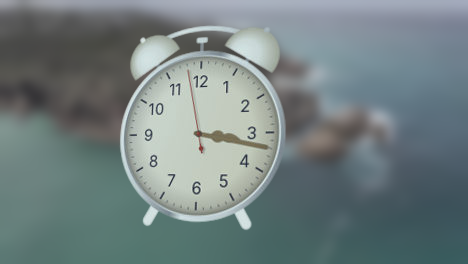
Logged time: {"hour": 3, "minute": 16, "second": 58}
